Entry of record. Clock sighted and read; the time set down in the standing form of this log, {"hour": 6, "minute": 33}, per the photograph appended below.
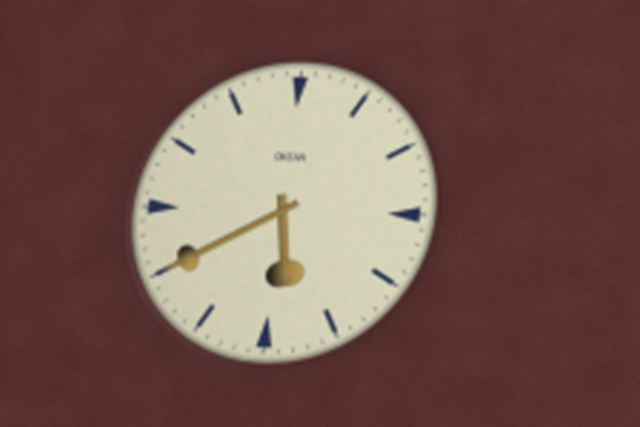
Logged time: {"hour": 5, "minute": 40}
